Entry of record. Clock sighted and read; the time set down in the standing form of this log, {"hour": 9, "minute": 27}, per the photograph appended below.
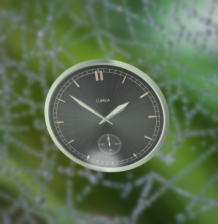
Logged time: {"hour": 1, "minute": 52}
